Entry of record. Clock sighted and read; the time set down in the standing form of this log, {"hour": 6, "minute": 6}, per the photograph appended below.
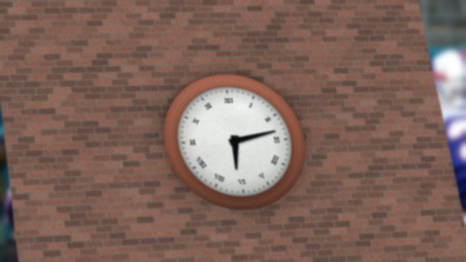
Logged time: {"hour": 6, "minute": 13}
